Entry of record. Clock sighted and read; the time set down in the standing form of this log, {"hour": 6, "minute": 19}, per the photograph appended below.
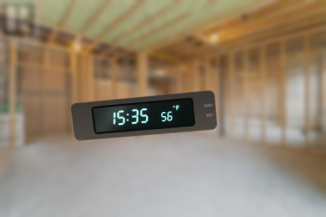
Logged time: {"hour": 15, "minute": 35}
